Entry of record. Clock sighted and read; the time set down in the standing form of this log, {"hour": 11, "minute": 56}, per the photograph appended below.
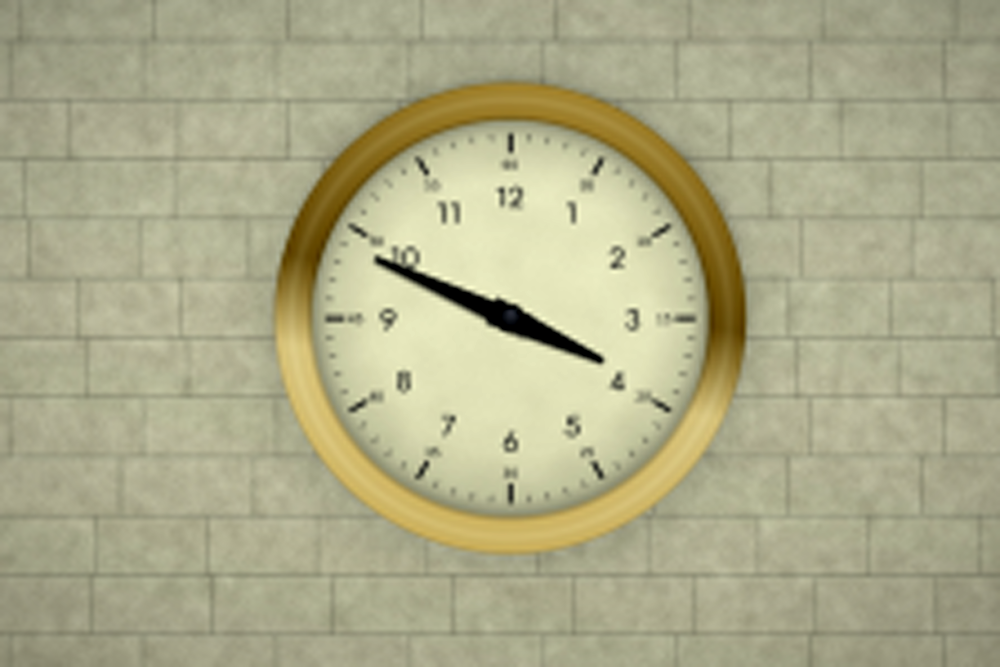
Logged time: {"hour": 3, "minute": 49}
